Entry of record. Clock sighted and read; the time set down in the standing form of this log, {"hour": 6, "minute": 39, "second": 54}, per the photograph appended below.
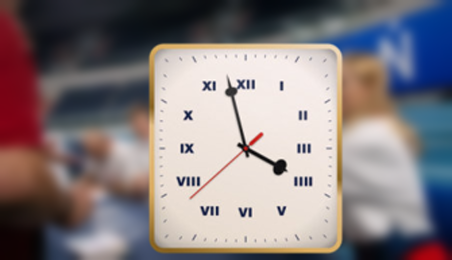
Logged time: {"hour": 3, "minute": 57, "second": 38}
